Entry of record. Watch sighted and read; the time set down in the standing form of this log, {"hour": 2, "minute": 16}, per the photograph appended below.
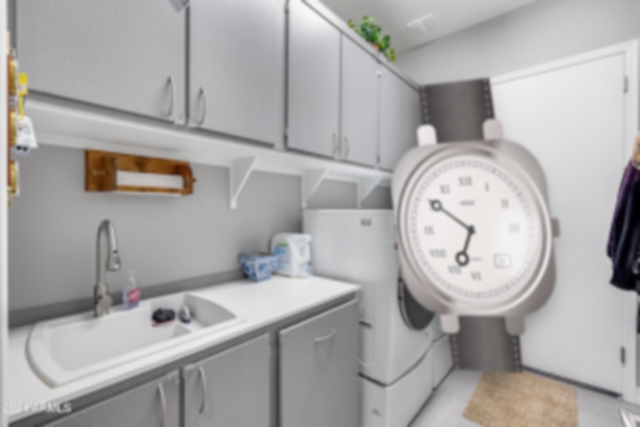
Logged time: {"hour": 6, "minute": 51}
